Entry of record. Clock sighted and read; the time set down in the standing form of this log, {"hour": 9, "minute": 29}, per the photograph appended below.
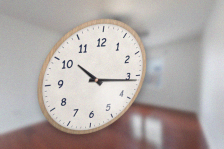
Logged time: {"hour": 10, "minute": 16}
